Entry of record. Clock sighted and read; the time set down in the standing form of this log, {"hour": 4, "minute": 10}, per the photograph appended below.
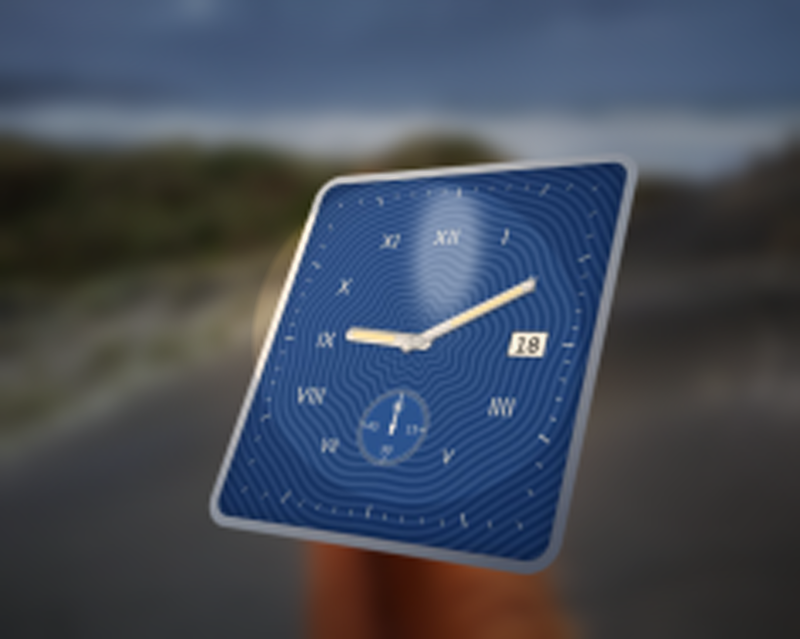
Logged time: {"hour": 9, "minute": 10}
